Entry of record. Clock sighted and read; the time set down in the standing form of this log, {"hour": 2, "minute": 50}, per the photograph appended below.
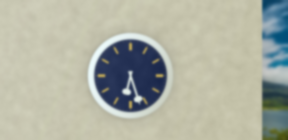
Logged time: {"hour": 6, "minute": 27}
